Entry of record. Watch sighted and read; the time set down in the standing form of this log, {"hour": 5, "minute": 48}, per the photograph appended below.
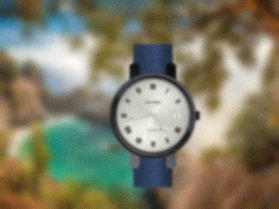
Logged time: {"hour": 4, "minute": 43}
